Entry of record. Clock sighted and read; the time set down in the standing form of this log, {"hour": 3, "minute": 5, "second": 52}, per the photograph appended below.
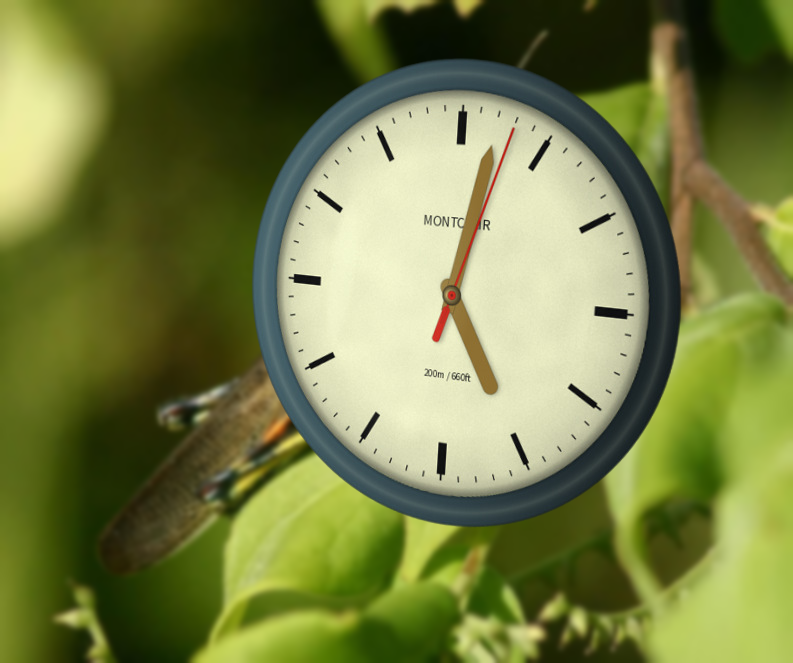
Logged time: {"hour": 5, "minute": 2, "second": 3}
